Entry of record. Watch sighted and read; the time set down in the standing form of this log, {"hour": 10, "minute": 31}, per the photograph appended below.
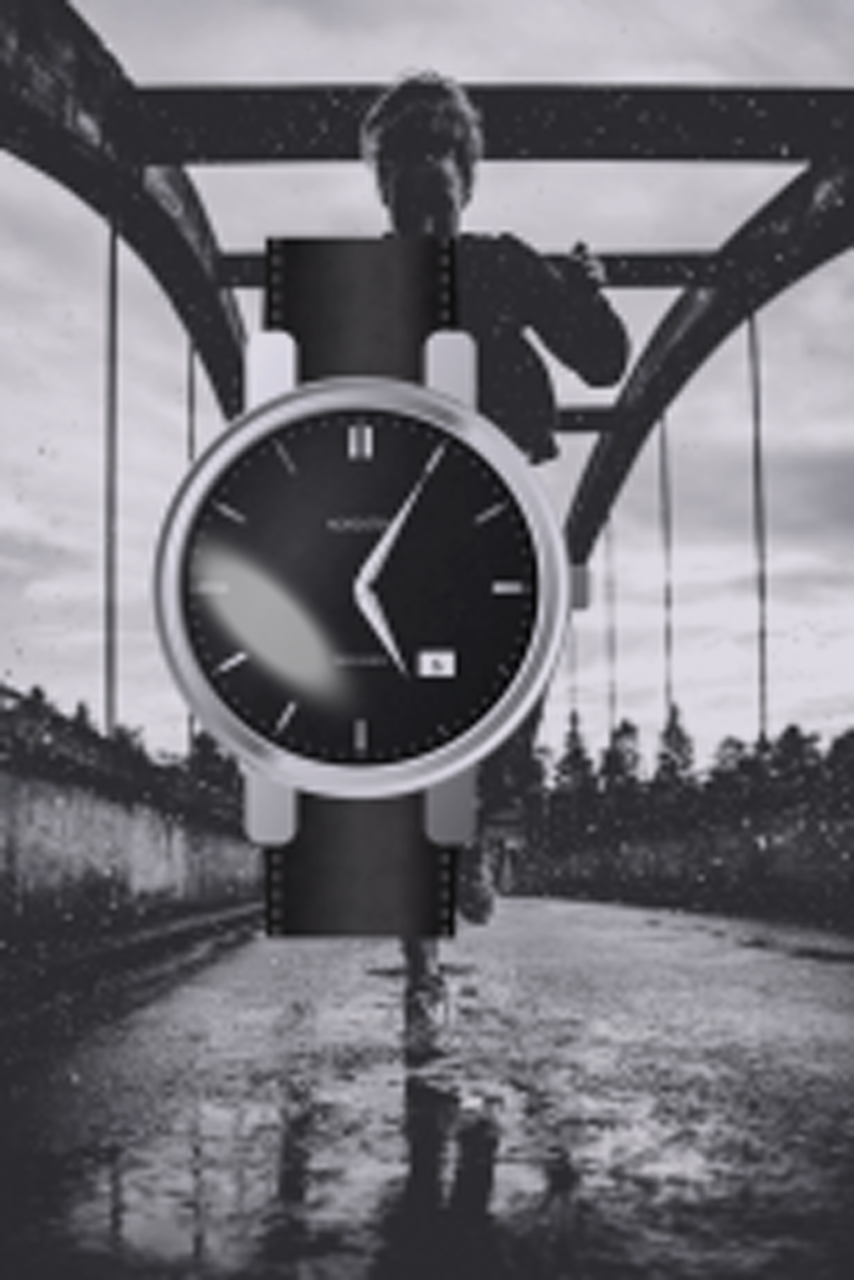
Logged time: {"hour": 5, "minute": 5}
